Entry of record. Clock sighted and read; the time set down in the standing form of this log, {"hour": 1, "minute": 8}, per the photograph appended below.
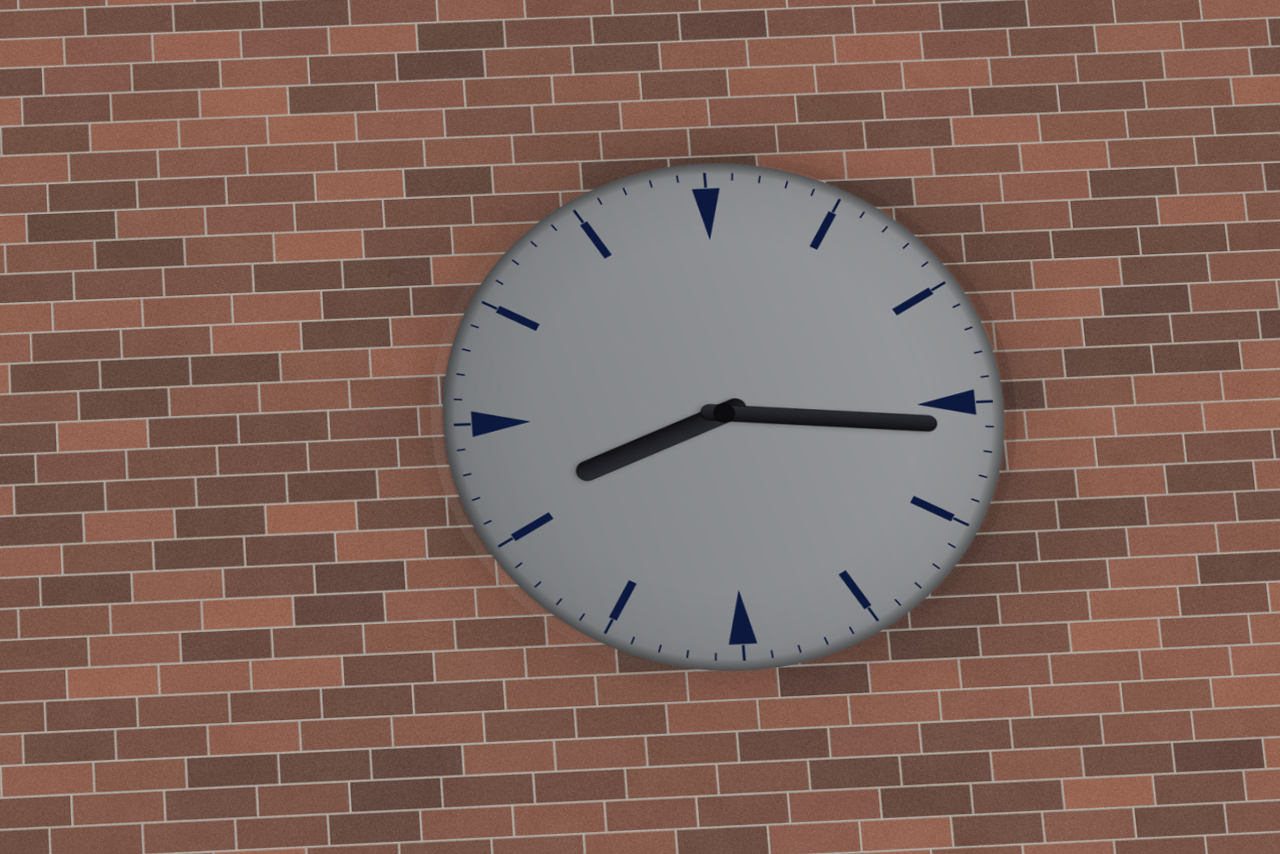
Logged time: {"hour": 8, "minute": 16}
